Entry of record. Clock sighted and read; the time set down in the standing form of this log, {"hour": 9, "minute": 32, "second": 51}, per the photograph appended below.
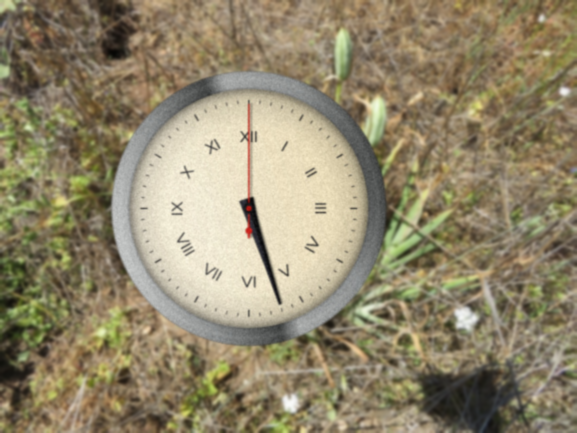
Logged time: {"hour": 5, "minute": 27, "second": 0}
